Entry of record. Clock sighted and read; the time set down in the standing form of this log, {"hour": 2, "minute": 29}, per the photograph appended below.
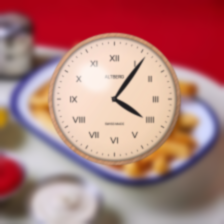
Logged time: {"hour": 4, "minute": 6}
